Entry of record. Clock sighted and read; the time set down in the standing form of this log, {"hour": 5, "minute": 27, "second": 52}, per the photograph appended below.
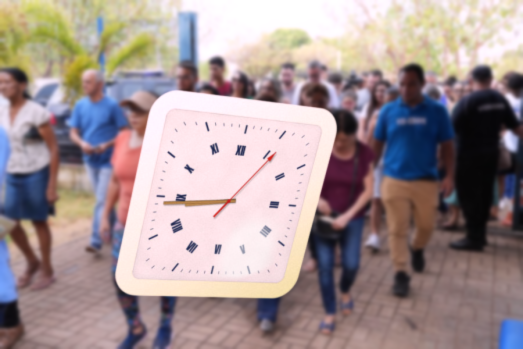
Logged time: {"hour": 8, "minute": 44, "second": 6}
